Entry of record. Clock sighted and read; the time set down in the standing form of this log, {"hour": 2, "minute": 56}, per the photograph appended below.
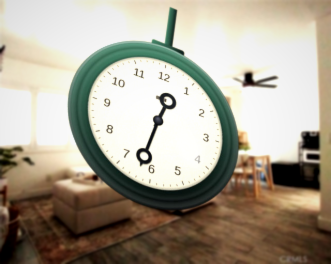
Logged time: {"hour": 12, "minute": 32}
